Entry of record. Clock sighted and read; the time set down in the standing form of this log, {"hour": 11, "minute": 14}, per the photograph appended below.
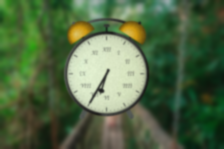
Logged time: {"hour": 6, "minute": 35}
